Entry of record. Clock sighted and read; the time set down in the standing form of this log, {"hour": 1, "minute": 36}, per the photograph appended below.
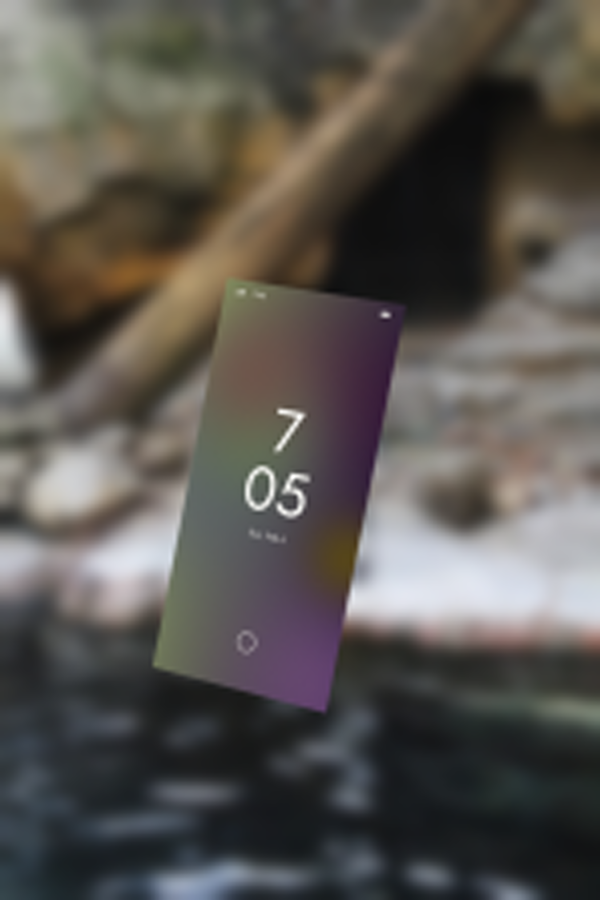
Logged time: {"hour": 7, "minute": 5}
